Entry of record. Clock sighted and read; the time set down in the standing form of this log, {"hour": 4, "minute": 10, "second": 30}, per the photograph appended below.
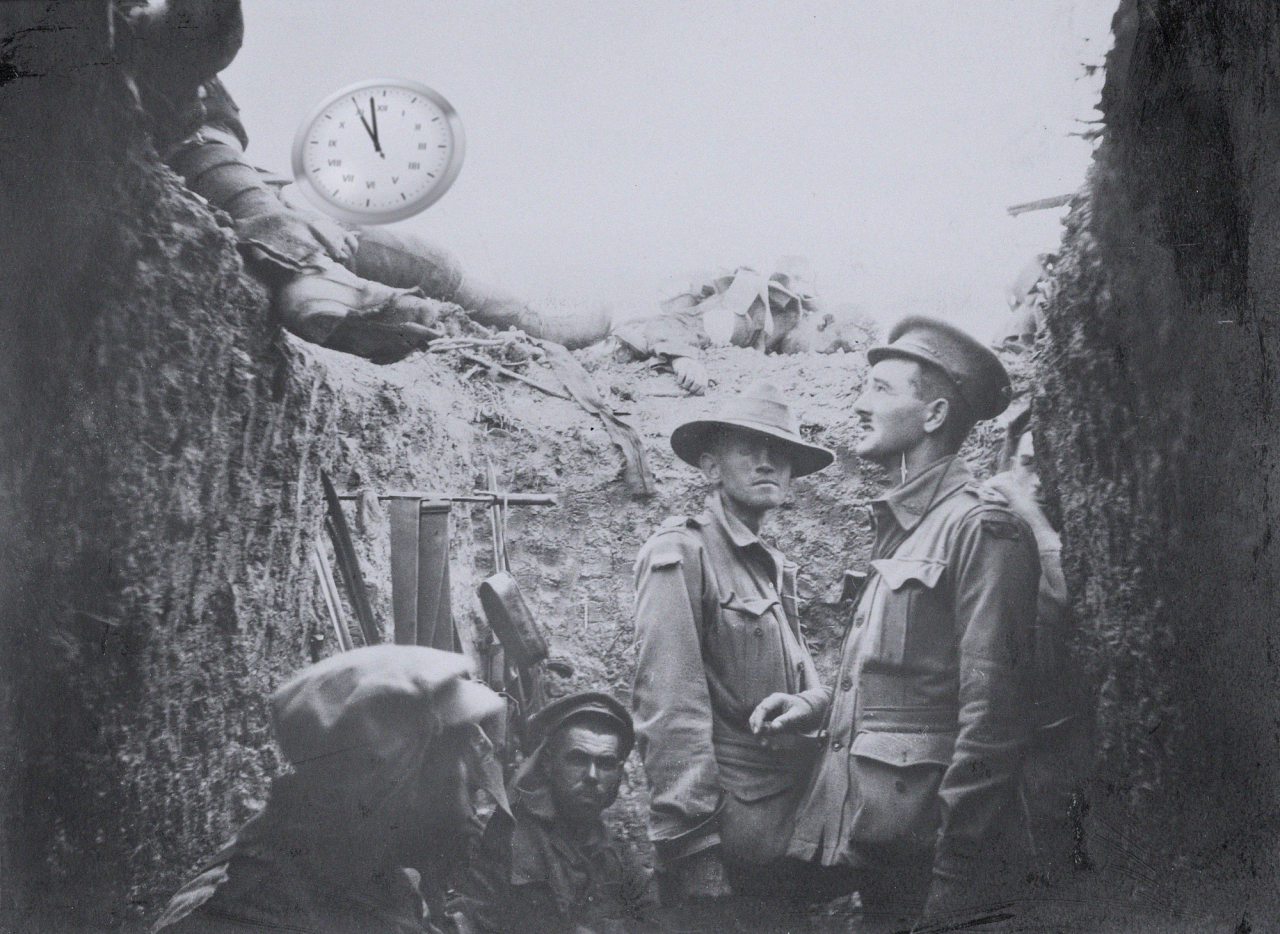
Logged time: {"hour": 10, "minute": 57, "second": 55}
